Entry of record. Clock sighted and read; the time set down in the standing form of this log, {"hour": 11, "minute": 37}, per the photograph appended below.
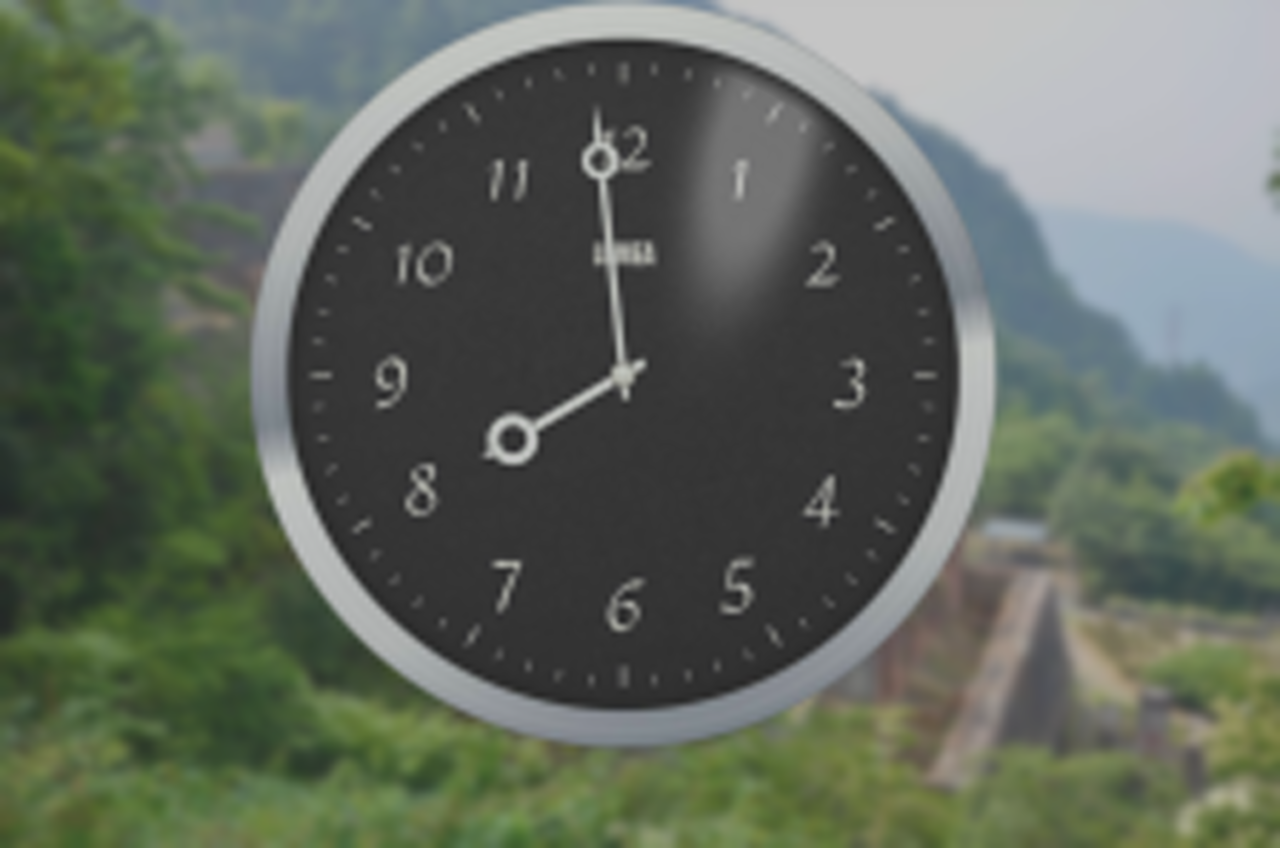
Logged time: {"hour": 7, "minute": 59}
